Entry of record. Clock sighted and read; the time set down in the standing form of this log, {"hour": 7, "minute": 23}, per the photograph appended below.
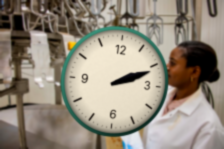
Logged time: {"hour": 2, "minute": 11}
